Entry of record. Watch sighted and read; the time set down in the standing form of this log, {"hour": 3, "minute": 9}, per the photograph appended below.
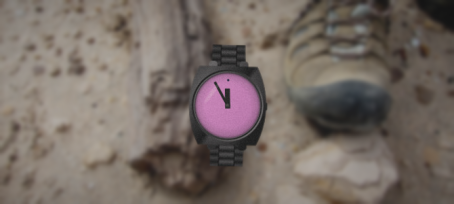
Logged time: {"hour": 11, "minute": 55}
